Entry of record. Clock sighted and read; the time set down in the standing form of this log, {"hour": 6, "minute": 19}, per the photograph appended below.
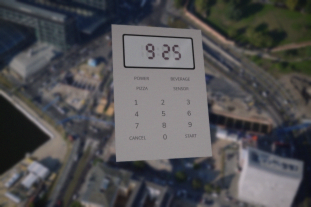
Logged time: {"hour": 9, "minute": 25}
